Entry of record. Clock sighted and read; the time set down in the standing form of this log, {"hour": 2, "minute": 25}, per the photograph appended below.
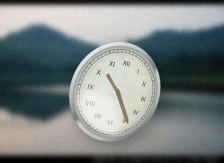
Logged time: {"hour": 10, "minute": 24}
